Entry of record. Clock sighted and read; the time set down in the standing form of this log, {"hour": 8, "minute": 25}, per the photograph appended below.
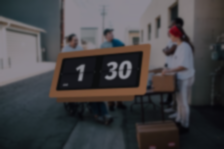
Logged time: {"hour": 1, "minute": 30}
